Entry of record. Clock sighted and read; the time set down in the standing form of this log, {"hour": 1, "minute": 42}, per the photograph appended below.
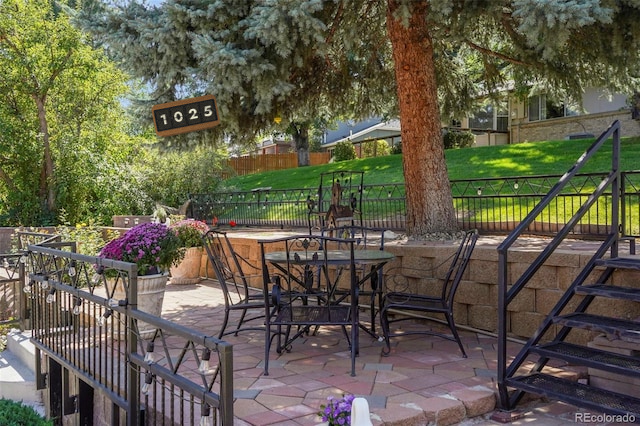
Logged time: {"hour": 10, "minute": 25}
